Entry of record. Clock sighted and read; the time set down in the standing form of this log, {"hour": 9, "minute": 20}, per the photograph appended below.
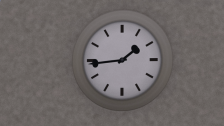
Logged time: {"hour": 1, "minute": 44}
